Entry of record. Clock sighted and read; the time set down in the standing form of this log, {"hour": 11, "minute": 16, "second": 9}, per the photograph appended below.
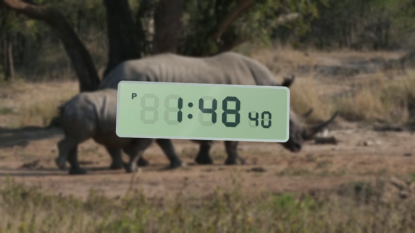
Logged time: {"hour": 1, "minute": 48, "second": 40}
